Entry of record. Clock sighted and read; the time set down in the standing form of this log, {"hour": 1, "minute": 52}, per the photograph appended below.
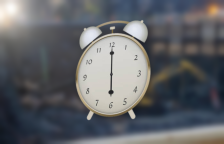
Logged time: {"hour": 6, "minute": 0}
